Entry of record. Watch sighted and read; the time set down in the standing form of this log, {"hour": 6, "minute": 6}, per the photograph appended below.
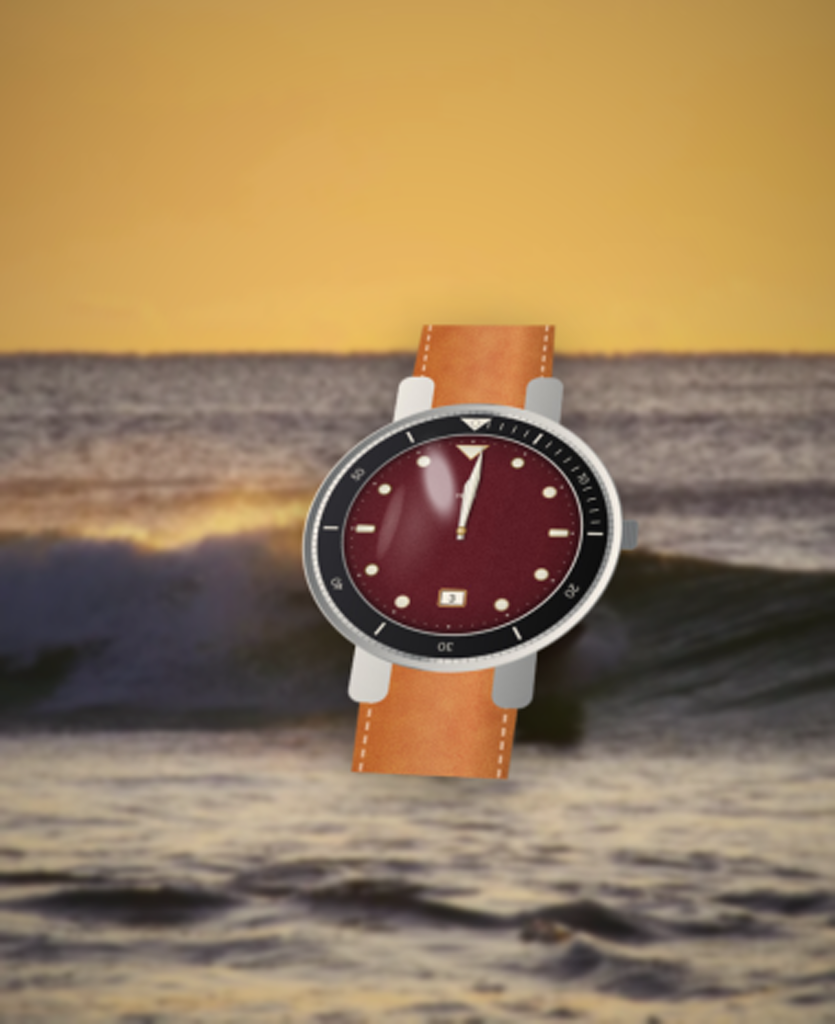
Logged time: {"hour": 12, "minute": 1}
